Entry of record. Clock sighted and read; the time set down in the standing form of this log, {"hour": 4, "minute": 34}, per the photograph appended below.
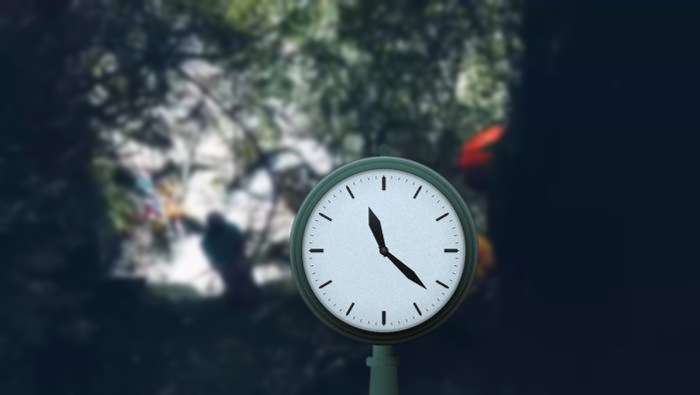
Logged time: {"hour": 11, "minute": 22}
